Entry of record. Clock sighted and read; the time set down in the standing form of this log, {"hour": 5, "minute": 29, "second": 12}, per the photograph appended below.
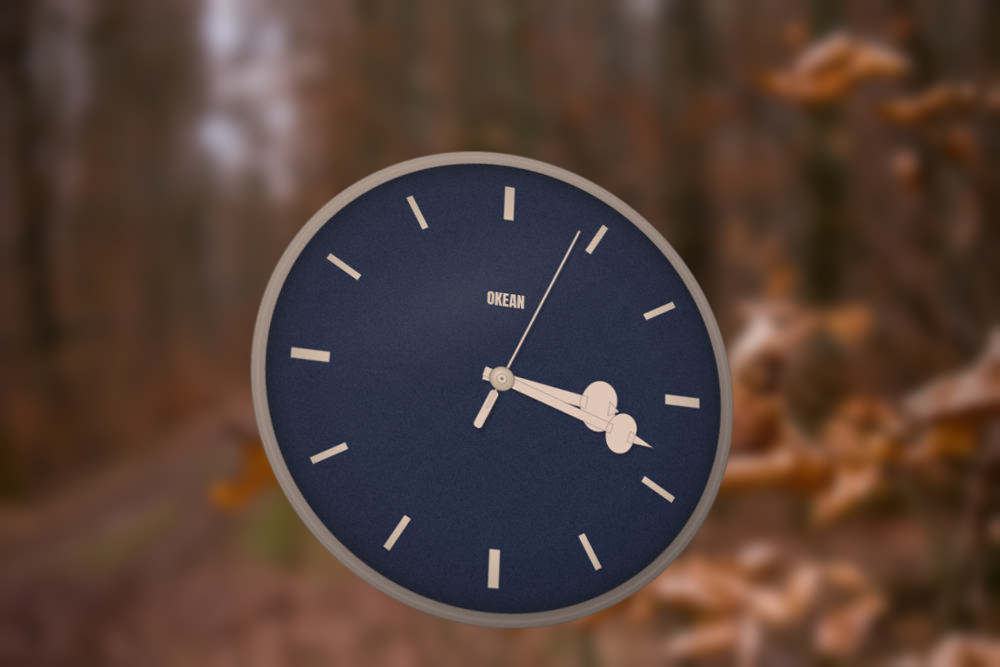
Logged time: {"hour": 3, "minute": 18, "second": 4}
